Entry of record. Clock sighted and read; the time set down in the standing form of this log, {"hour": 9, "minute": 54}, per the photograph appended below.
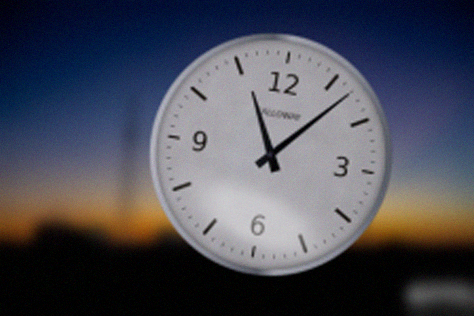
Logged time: {"hour": 11, "minute": 7}
